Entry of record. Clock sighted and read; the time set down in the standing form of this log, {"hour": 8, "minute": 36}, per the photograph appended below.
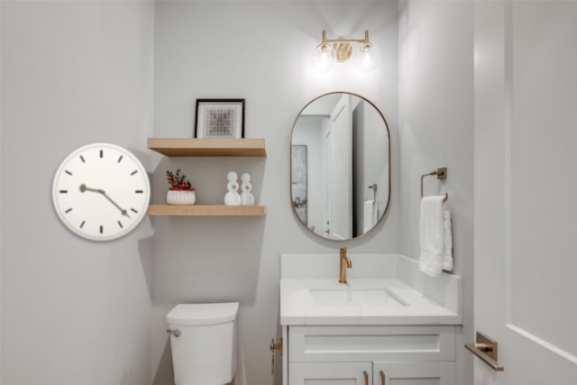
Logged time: {"hour": 9, "minute": 22}
